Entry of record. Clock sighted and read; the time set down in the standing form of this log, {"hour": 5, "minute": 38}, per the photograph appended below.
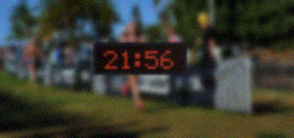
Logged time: {"hour": 21, "minute": 56}
